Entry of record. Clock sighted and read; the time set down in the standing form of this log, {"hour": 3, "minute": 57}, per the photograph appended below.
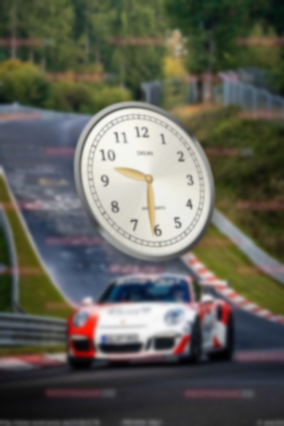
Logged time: {"hour": 9, "minute": 31}
